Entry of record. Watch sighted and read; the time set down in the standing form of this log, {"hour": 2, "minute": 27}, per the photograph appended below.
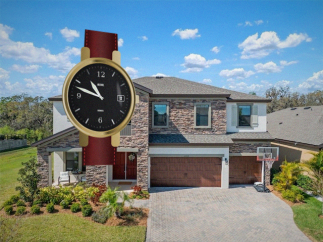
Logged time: {"hour": 10, "minute": 48}
